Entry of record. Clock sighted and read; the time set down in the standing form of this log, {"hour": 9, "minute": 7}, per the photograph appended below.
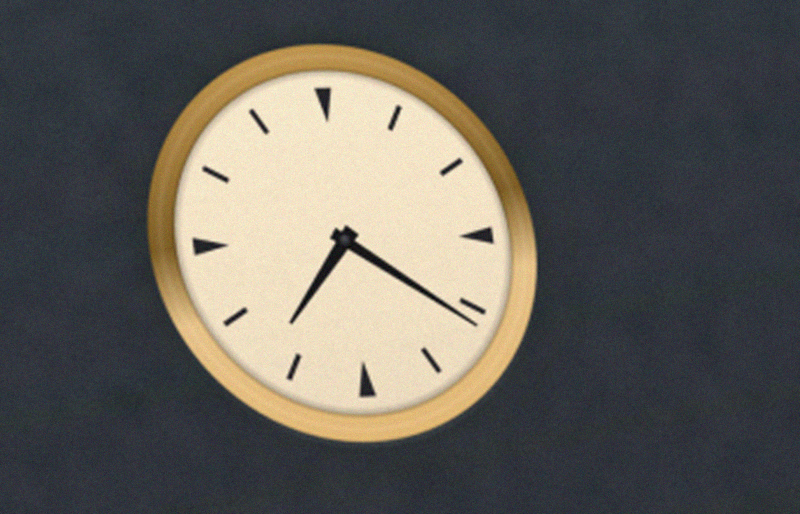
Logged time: {"hour": 7, "minute": 21}
